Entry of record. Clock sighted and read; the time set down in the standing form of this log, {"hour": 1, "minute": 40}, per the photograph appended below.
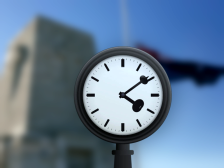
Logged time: {"hour": 4, "minute": 9}
